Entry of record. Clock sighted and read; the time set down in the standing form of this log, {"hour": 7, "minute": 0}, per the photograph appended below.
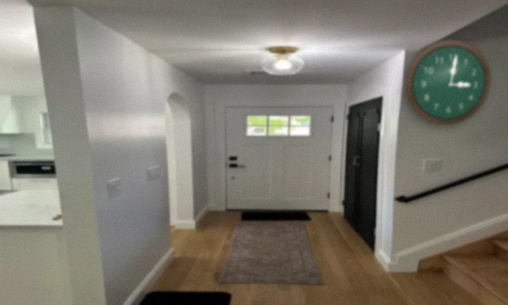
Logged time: {"hour": 3, "minute": 1}
